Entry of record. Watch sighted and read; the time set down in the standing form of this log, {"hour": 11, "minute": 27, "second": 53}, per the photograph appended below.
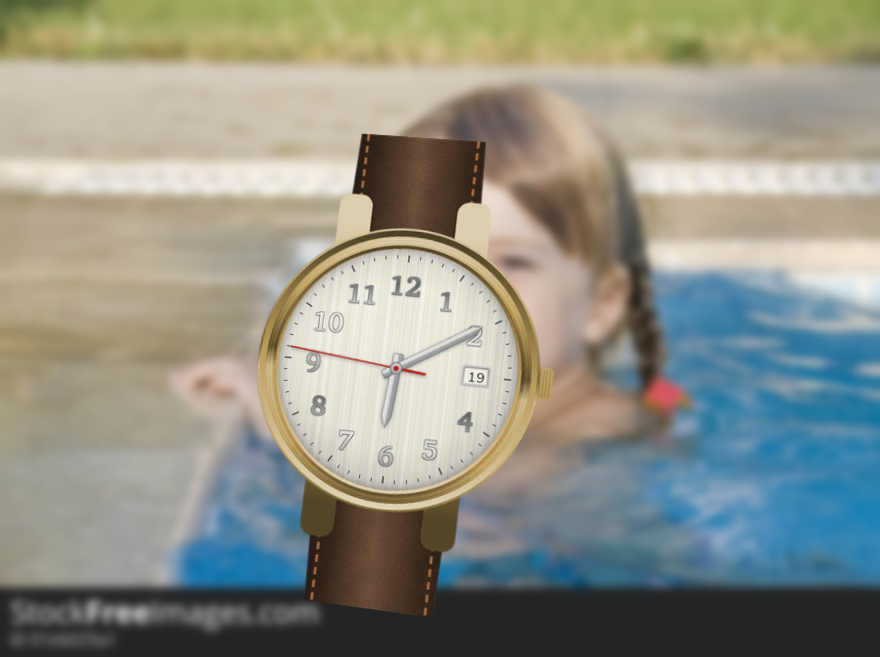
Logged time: {"hour": 6, "minute": 9, "second": 46}
